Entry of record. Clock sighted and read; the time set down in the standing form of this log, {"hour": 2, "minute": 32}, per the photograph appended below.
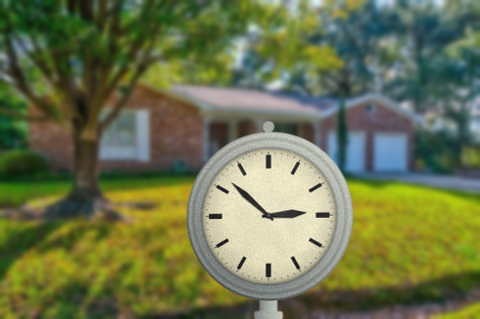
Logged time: {"hour": 2, "minute": 52}
